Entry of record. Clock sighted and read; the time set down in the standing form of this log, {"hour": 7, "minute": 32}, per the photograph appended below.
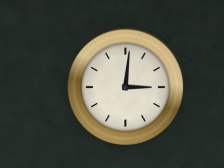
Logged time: {"hour": 3, "minute": 1}
